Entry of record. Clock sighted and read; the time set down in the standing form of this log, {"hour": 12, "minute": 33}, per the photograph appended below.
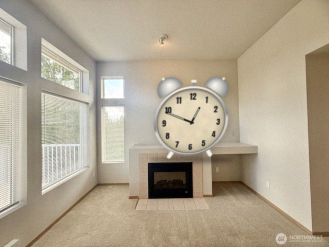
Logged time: {"hour": 12, "minute": 49}
